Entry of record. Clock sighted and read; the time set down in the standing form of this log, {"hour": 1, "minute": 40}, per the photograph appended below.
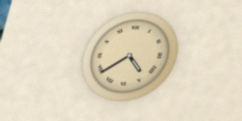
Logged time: {"hour": 4, "minute": 39}
